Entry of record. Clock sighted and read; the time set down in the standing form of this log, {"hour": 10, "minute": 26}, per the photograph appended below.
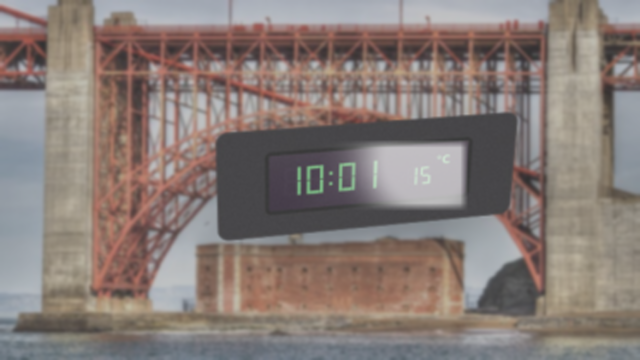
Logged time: {"hour": 10, "minute": 1}
